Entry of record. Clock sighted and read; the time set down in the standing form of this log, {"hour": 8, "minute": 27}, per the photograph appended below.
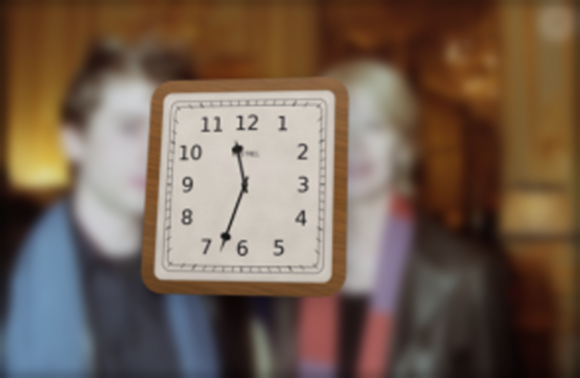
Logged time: {"hour": 11, "minute": 33}
